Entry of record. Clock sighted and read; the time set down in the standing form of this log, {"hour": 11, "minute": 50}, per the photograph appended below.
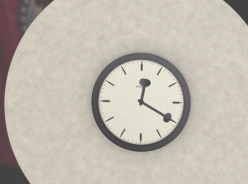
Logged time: {"hour": 12, "minute": 20}
